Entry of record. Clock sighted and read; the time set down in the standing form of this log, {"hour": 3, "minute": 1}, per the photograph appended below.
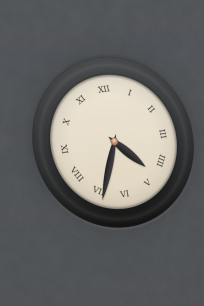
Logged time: {"hour": 4, "minute": 34}
